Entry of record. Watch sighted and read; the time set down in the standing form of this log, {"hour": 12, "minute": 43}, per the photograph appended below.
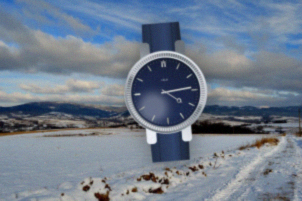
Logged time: {"hour": 4, "minute": 14}
